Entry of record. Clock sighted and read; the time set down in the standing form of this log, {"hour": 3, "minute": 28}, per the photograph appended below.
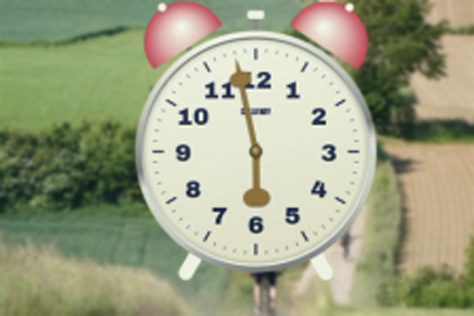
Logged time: {"hour": 5, "minute": 58}
